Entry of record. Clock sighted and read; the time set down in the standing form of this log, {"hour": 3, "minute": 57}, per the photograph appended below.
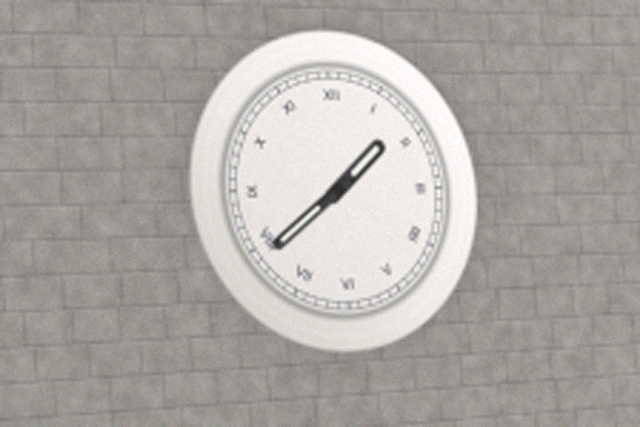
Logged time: {"hour": 1, "minute": 39}
